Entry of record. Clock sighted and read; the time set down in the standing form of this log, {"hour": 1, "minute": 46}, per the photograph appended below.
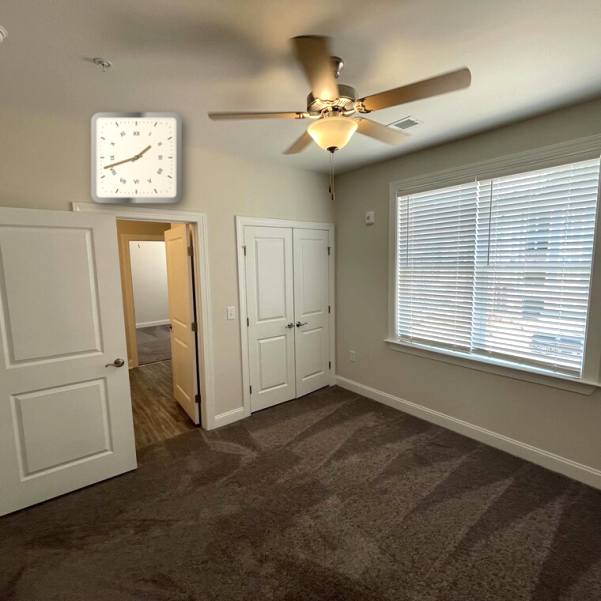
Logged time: {"hour": 1, "minute": 42}
